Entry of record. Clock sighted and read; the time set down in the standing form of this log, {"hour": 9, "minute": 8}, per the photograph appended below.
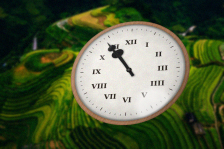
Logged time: {"hour": 10, "minute": 54}
